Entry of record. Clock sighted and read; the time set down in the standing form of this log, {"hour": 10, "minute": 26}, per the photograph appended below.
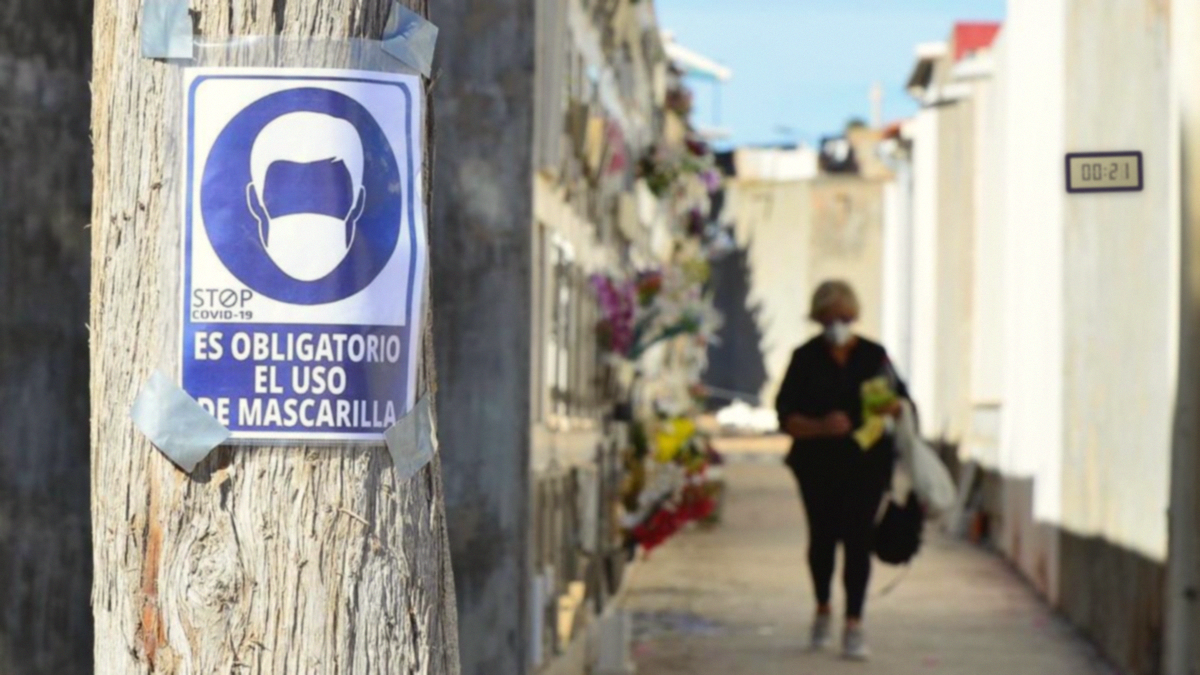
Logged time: {"hour": 0, "minute": 21}
